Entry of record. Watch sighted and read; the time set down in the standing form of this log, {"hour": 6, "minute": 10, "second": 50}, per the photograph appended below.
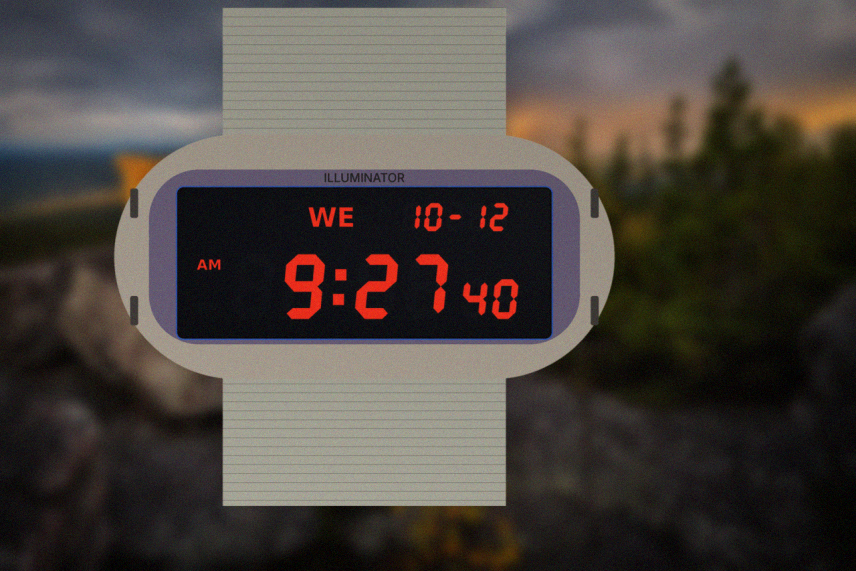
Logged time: {"hour": 9, "minute": 27, "second": 40}
